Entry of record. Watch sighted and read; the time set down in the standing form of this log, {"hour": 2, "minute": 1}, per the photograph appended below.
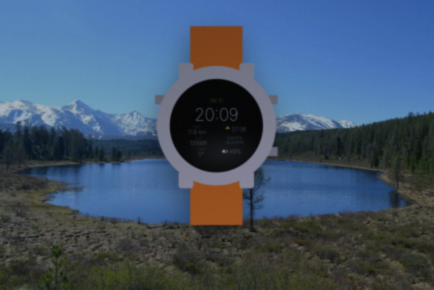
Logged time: {"hour": 20, "minute": 9}
